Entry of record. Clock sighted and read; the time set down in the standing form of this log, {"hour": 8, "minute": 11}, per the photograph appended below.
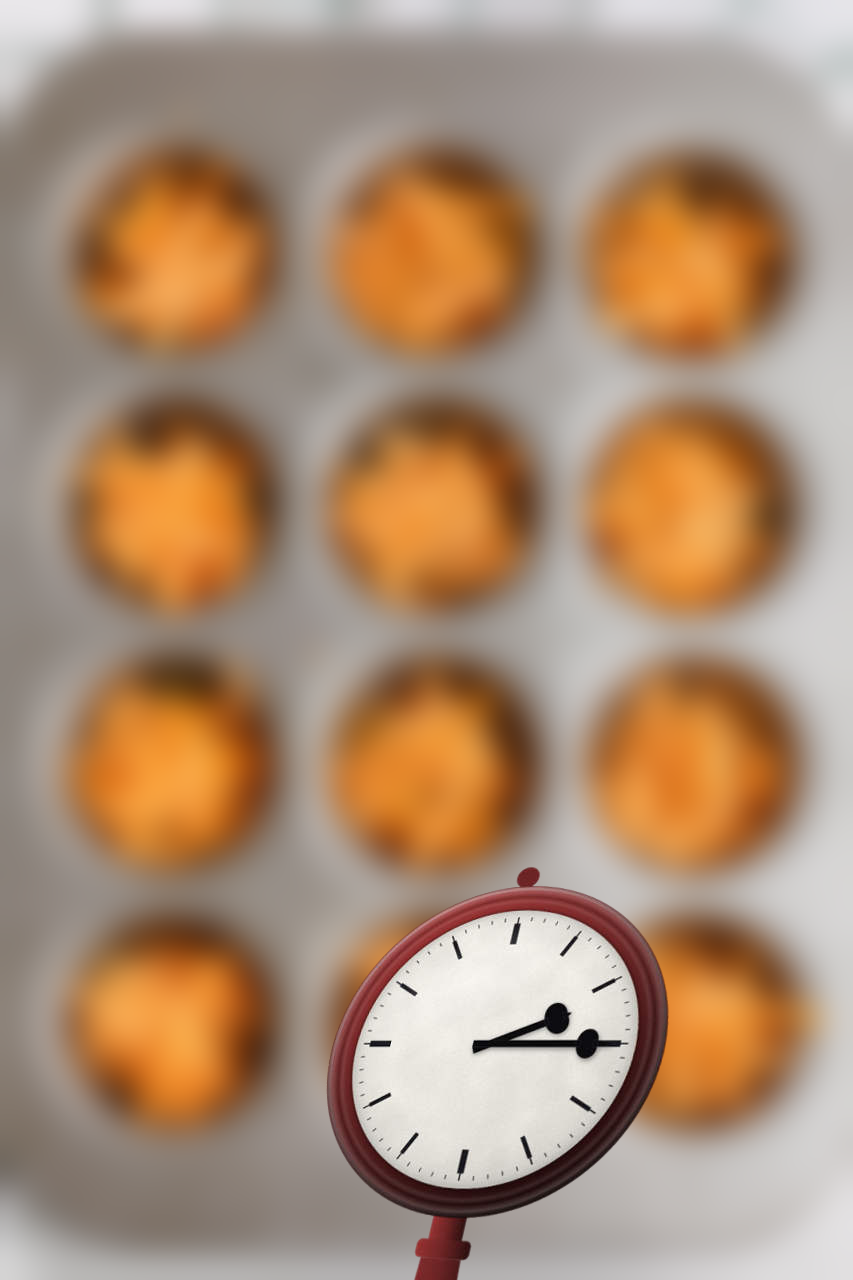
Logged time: {"hour": 2, "minute": 15}
